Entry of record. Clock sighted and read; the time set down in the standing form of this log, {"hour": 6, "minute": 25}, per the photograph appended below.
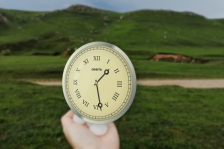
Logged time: {"hour": 1, "minute": 28}
